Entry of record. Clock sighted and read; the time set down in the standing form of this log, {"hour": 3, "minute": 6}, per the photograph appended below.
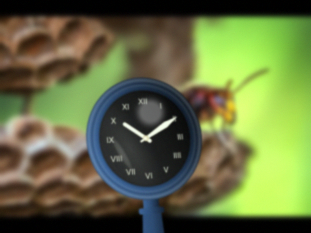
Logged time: {"hour": 10, "minute": 10}
